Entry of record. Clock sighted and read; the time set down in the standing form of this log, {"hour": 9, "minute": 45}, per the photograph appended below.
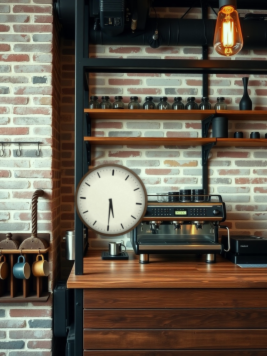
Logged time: {"hour": 5, "minute": 30}
